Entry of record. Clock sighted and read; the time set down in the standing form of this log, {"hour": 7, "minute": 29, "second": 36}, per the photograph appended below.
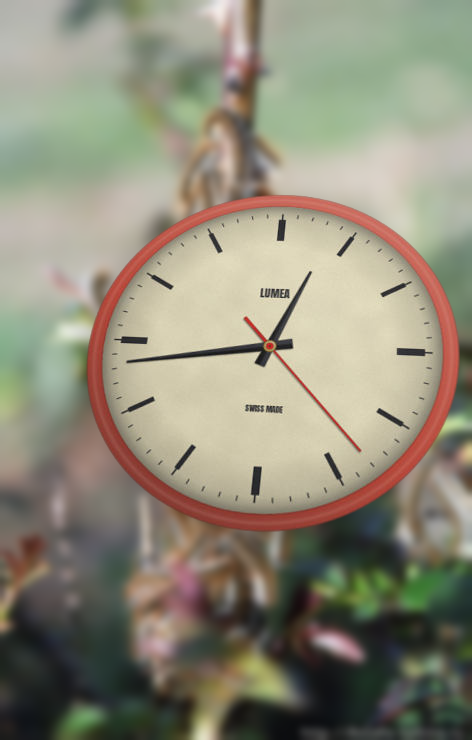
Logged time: {"hour": 12, "minute": 43, "second": 23}
